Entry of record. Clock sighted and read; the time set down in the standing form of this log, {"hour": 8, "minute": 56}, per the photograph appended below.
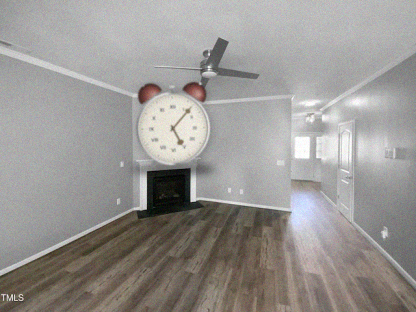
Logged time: {"hour": 5, "minute": 7}
